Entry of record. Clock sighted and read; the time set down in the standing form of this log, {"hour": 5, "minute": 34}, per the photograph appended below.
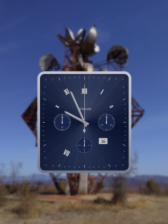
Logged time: {"hour": 9, "minute": 56}
